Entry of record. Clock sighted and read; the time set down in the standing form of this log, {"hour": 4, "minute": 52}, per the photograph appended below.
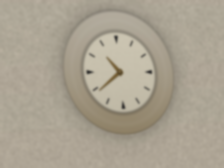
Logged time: {"hour": 10, "minute": 39}
